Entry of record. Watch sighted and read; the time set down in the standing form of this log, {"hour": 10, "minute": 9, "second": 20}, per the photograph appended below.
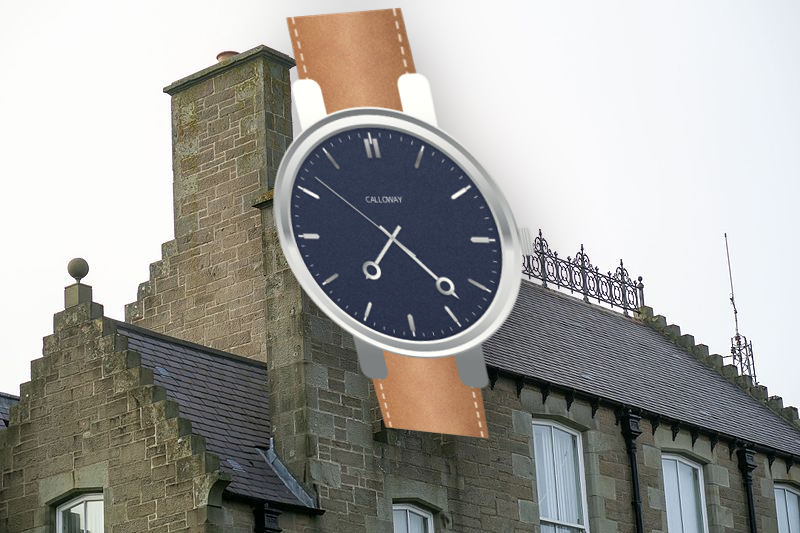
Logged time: {"hour": 7, "minute": 22, "second": 52}
